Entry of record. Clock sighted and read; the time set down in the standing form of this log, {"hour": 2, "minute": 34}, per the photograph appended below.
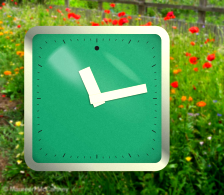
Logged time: {"hour": 11, "minute": 13}
